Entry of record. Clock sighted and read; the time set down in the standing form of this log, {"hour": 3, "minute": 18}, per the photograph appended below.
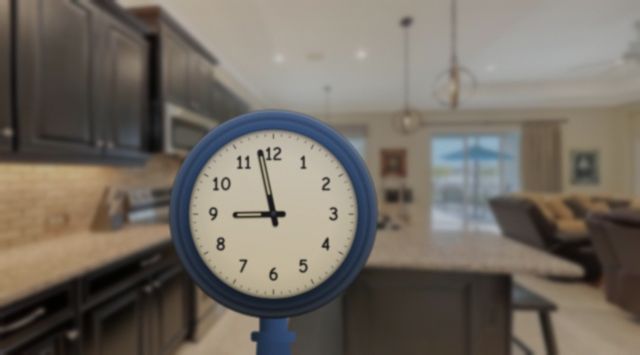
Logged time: {"hour": 8, "minute": 58}
